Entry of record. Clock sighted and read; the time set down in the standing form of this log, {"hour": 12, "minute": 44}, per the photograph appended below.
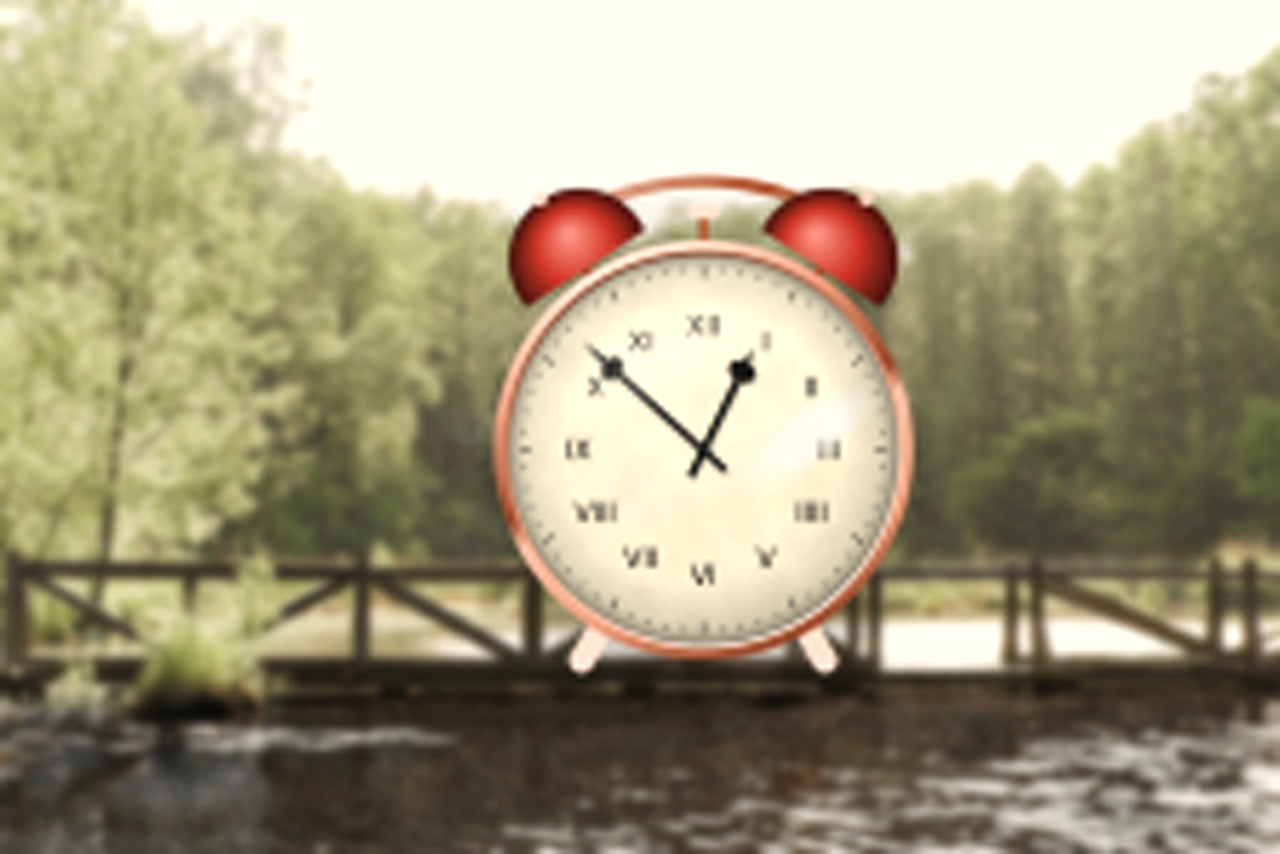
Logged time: {"hour": 12, "minute": 52}
